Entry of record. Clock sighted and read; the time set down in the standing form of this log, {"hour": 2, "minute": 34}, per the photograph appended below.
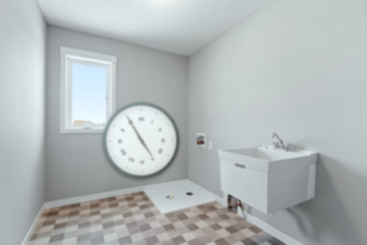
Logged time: {"hour": 4, "minute": 55}
